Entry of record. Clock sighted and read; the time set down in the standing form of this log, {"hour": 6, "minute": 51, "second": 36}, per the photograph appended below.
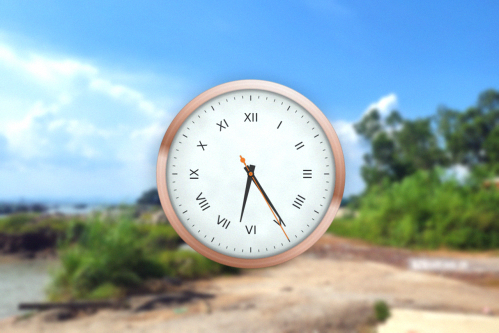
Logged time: {"hour": 6, "minute": 24, "second": 25}
